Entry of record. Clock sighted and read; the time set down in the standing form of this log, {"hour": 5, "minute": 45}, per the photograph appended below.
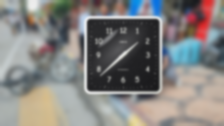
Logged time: {"hour": 1, "minute": 38}
